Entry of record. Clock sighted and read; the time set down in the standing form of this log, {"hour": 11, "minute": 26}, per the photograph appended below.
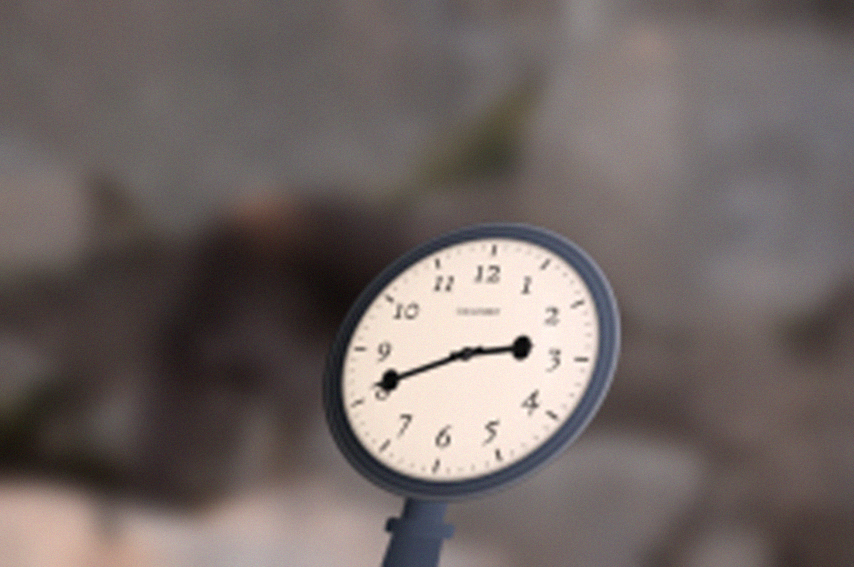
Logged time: {"hour": 2, "minute": 41}
